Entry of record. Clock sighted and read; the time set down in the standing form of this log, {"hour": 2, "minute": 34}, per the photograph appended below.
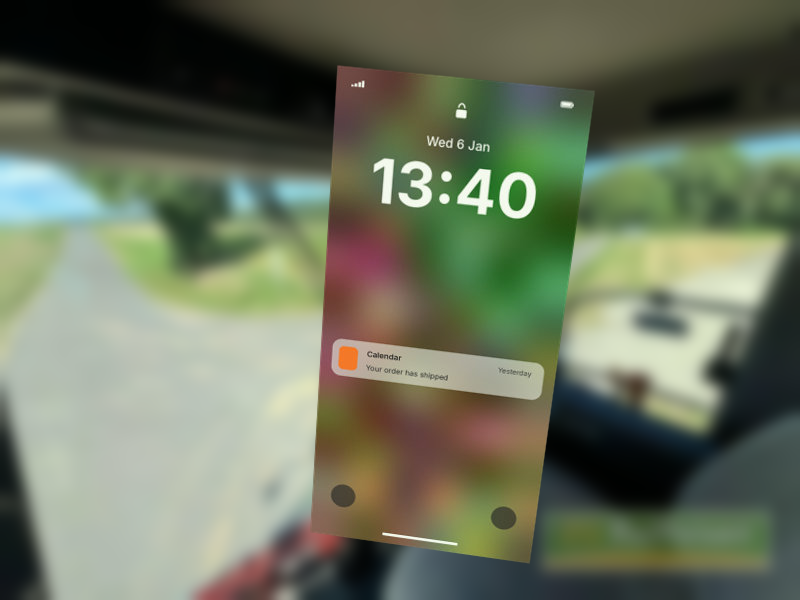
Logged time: {"hour": 13, "minute": 40}
